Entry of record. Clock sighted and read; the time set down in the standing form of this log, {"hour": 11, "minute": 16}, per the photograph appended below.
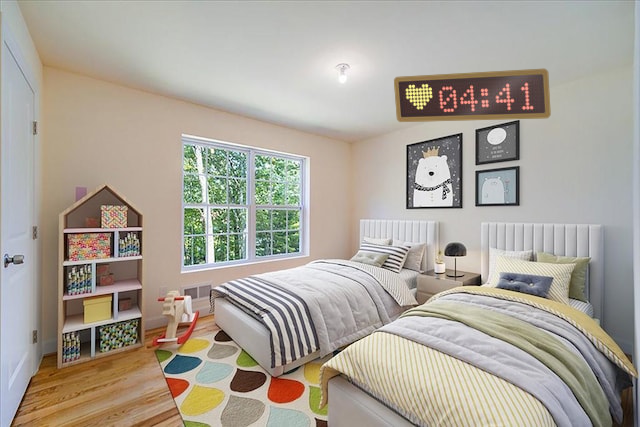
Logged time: {"hour": 4, "minute": 41}
